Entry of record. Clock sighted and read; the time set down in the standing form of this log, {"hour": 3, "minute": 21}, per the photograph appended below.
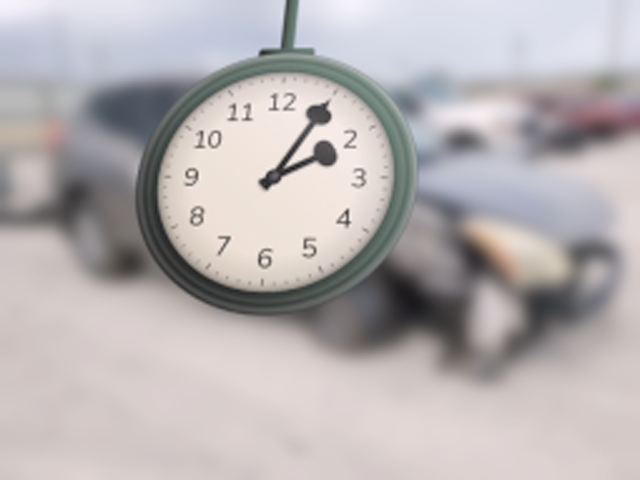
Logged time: {"hour": 2, "minute": 5}
